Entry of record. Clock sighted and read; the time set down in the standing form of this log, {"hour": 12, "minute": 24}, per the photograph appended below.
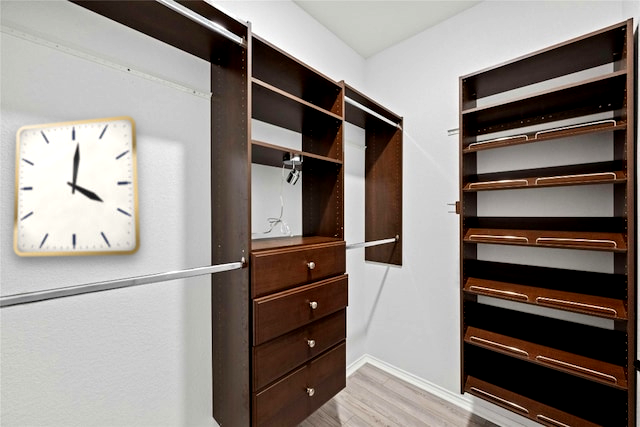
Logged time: {"hour": 4, "minute": 1}
